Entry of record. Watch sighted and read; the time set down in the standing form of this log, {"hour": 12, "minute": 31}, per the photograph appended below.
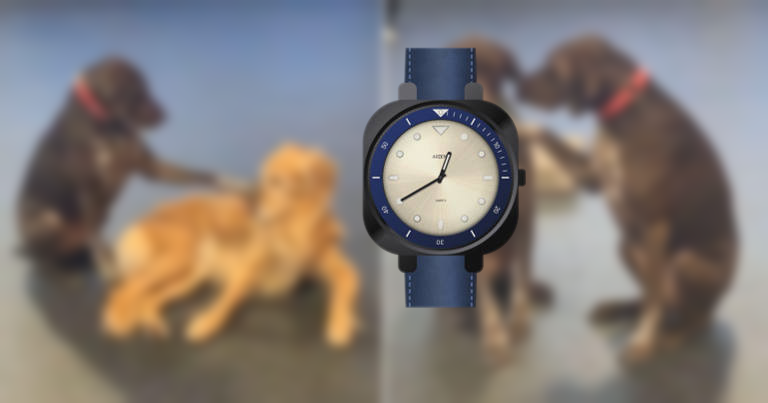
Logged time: {"hour": 12, "minute": 40}
